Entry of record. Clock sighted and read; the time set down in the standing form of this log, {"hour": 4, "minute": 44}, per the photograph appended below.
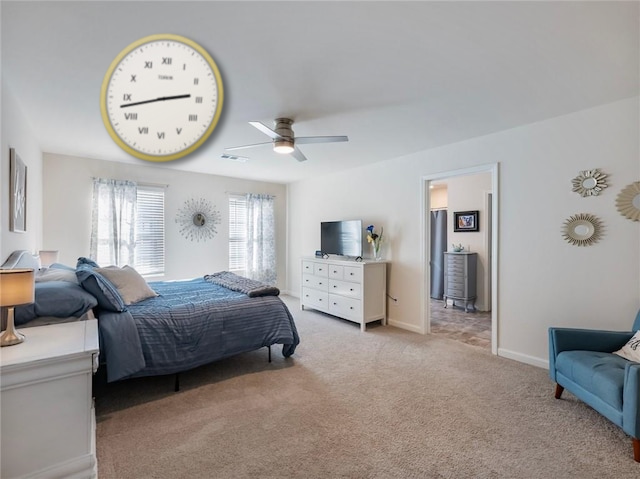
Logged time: {"hour": 2, "minute": 43}
